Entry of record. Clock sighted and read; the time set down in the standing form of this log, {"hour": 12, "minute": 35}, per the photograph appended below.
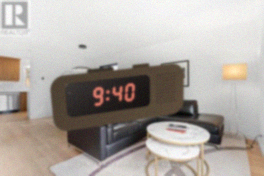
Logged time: {"hour": 9, "minute": 40}
